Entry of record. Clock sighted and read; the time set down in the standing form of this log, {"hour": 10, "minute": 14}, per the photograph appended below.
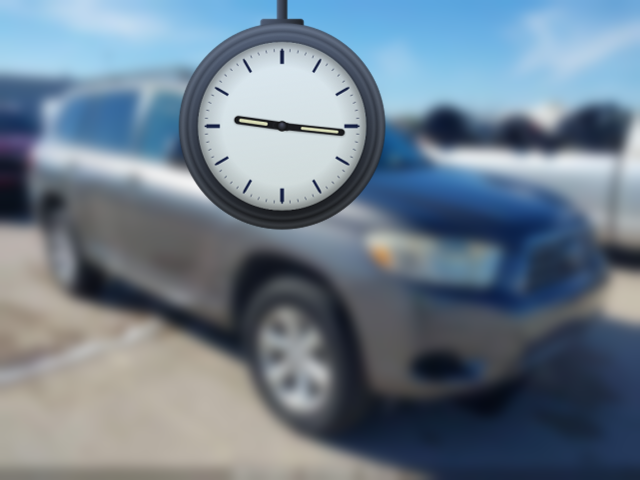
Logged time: {"hour": 9, "minute": 16}
